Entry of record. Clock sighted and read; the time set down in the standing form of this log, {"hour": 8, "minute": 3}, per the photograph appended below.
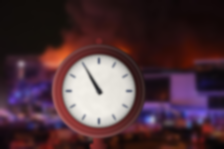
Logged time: {"hour": 10, "minute": 55}
